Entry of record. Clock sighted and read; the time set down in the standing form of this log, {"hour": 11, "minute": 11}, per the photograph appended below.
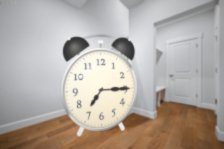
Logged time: {"hour": 7, "minute": 15}
